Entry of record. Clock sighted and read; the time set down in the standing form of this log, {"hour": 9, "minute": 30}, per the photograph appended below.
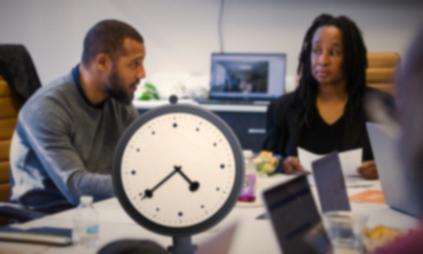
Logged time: {"hour": 4, "minute": 39}
